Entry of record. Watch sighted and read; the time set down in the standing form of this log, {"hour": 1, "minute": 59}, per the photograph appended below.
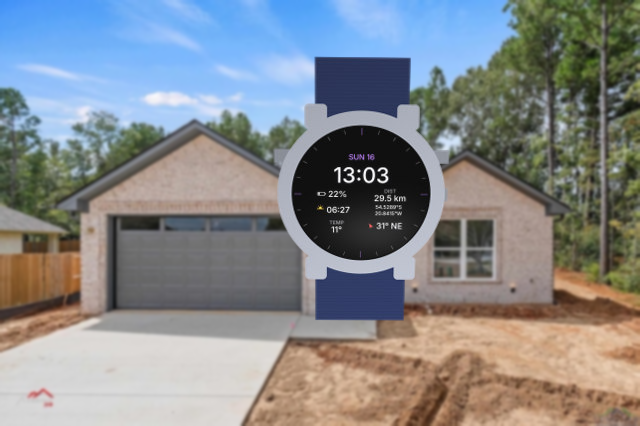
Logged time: {"hour": 13, "minute": 3}
